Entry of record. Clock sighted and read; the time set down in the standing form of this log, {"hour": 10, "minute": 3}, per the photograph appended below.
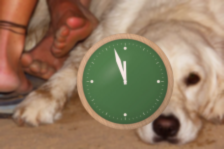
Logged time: {"hour": 11, "minute": 57}
